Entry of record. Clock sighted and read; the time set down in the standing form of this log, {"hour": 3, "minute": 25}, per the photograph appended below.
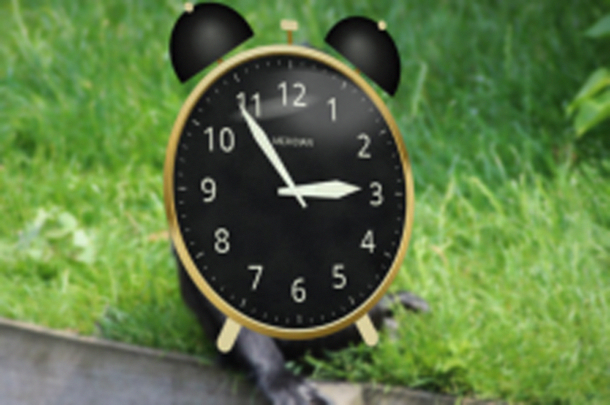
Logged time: {"hour": 2, "minute": 54}
